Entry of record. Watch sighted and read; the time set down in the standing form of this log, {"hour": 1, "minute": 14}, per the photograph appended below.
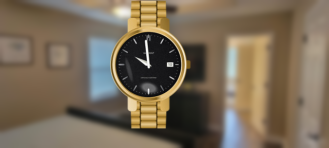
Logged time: {"hour": 9, "minute": 59}
